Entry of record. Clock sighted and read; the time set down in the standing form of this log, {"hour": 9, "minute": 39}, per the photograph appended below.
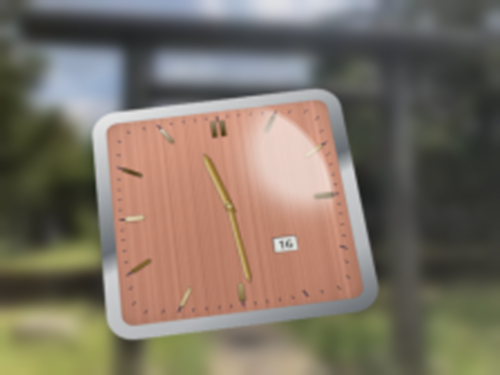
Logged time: {"hour": 11, "minute": 29}
